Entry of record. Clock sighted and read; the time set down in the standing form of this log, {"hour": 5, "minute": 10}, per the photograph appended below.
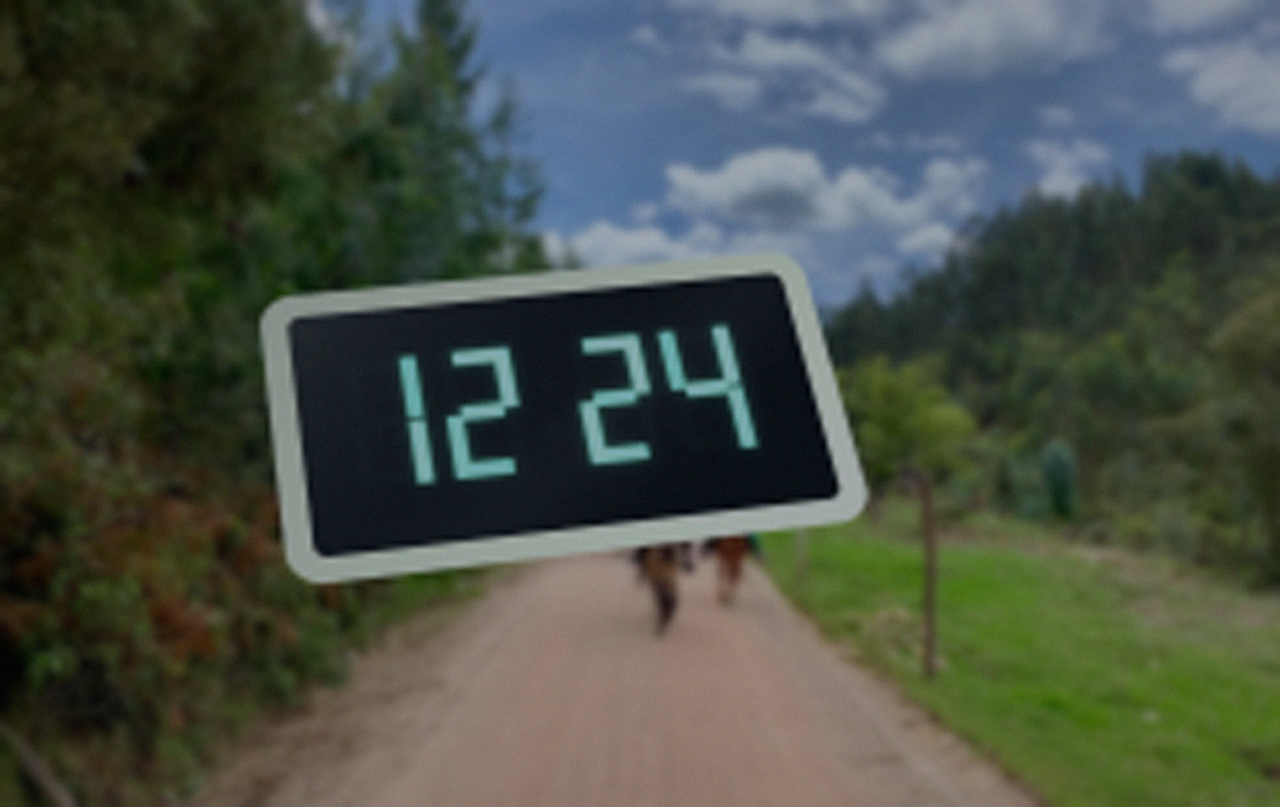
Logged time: {"hour": 12, "minute": 24}
